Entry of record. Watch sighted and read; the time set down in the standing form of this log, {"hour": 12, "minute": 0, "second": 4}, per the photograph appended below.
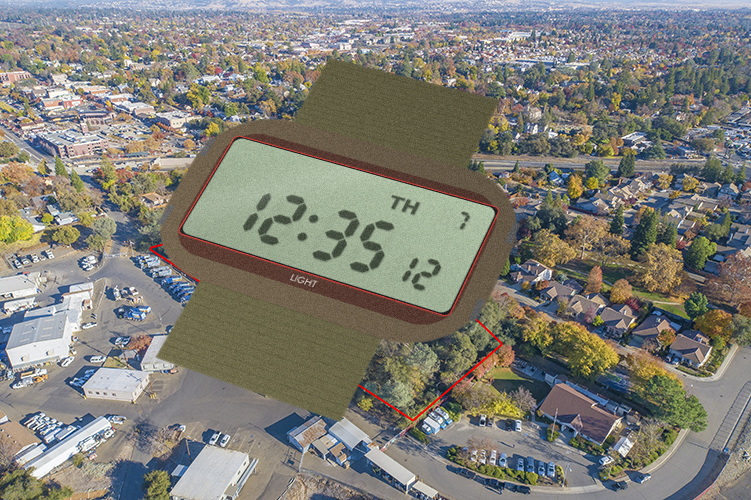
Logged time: {"hour": 12, "minute": 35, "second": 12}
